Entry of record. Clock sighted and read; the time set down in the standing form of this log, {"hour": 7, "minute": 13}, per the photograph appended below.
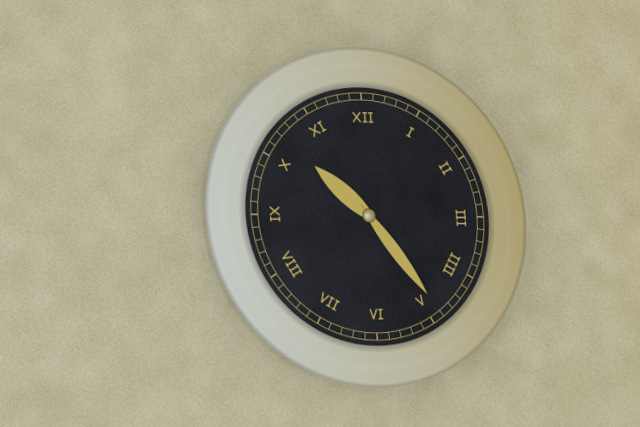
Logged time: {"hour": 10, "minute": 24}
